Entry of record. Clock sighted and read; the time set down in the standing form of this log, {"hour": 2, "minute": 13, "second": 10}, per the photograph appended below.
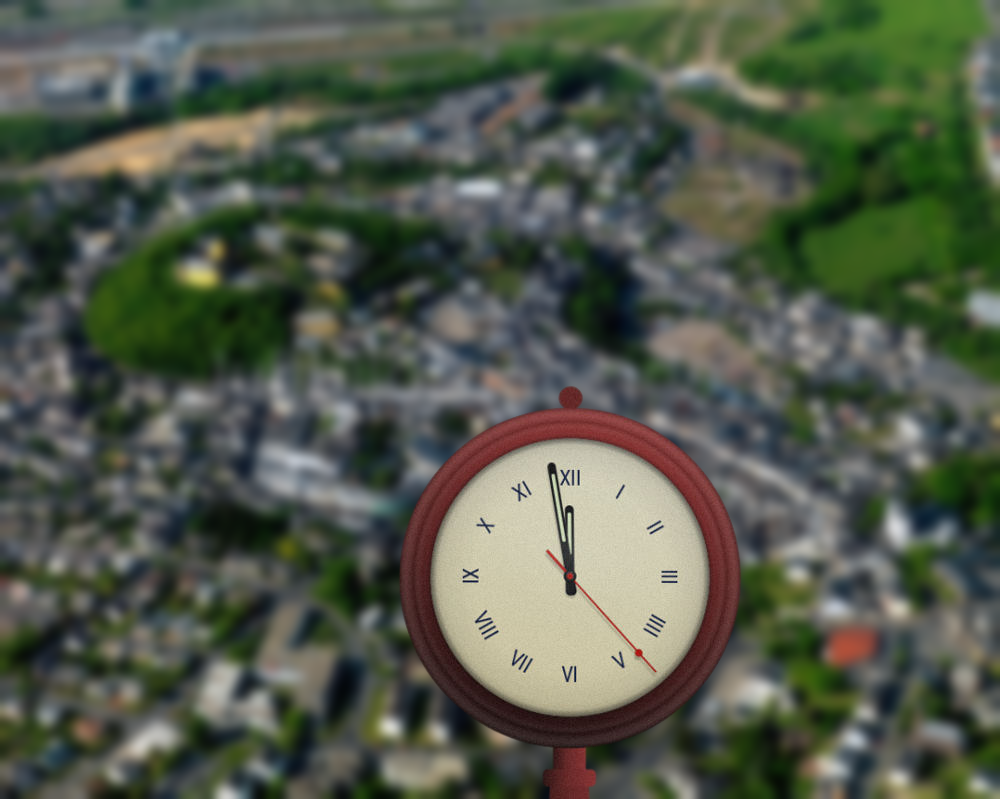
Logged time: {"hour": 11, "minute": 58, "second": 23}
